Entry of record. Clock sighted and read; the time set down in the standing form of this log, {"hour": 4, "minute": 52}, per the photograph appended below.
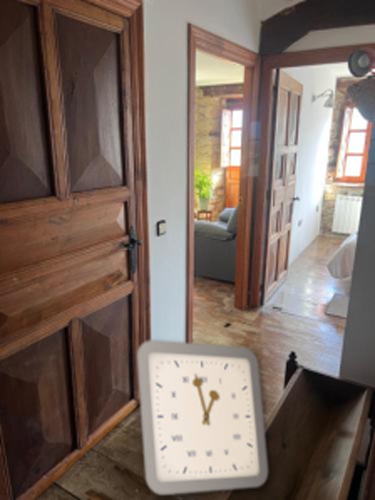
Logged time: {"hour": 12, "minute": 58}
